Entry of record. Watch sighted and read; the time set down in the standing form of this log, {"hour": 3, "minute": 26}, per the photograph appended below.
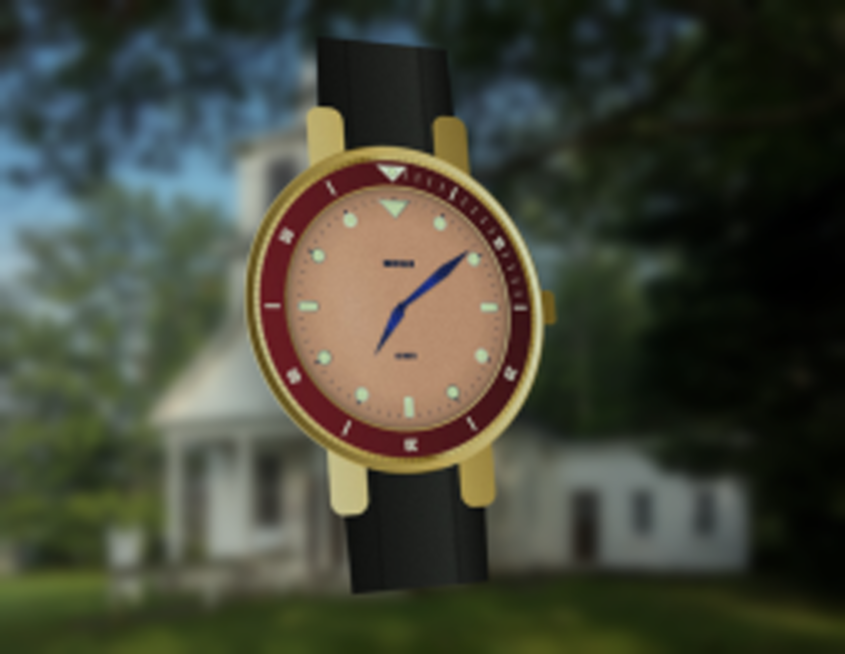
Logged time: {"hour": 7, "minute": 9}
